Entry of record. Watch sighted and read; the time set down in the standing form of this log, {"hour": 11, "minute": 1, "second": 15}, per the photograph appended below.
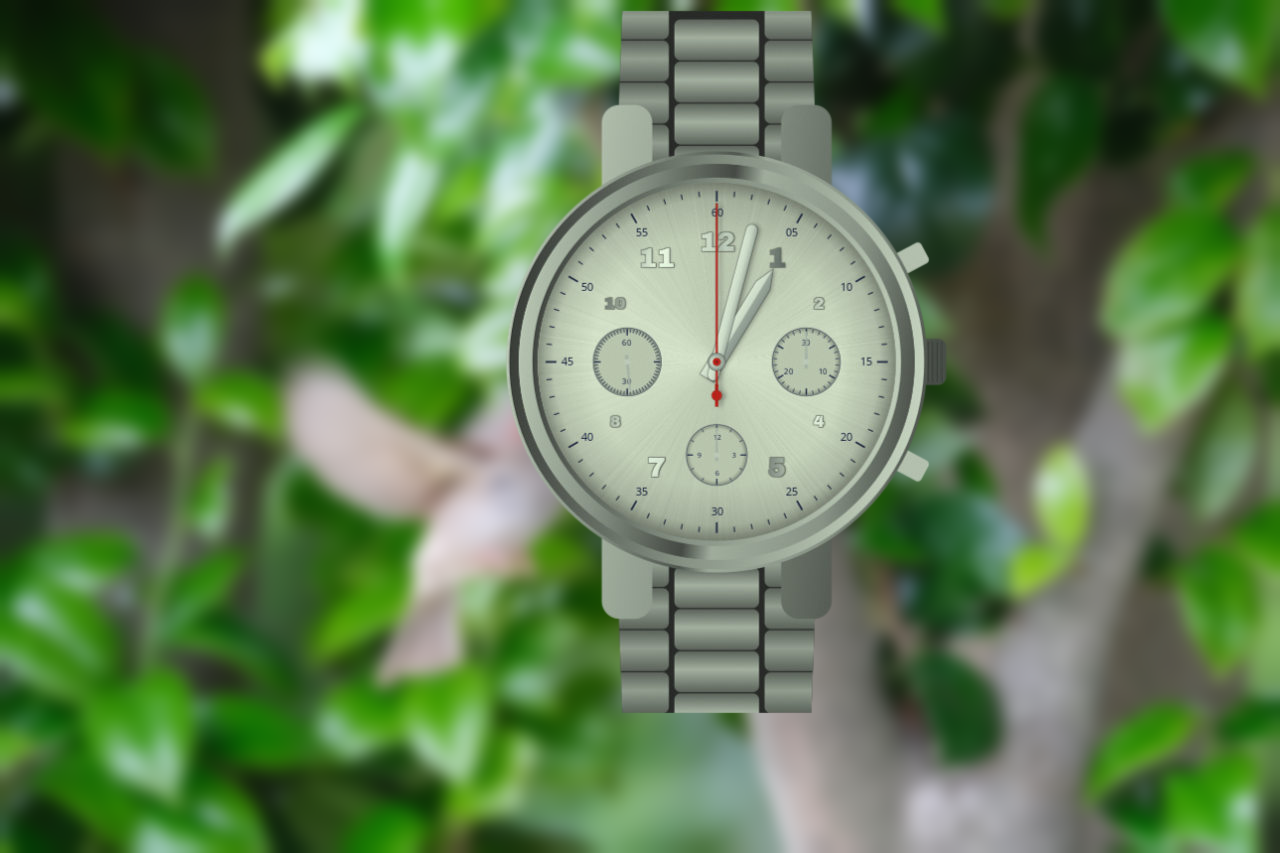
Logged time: {"hour": 1, "minute": 2, "second": 29}
